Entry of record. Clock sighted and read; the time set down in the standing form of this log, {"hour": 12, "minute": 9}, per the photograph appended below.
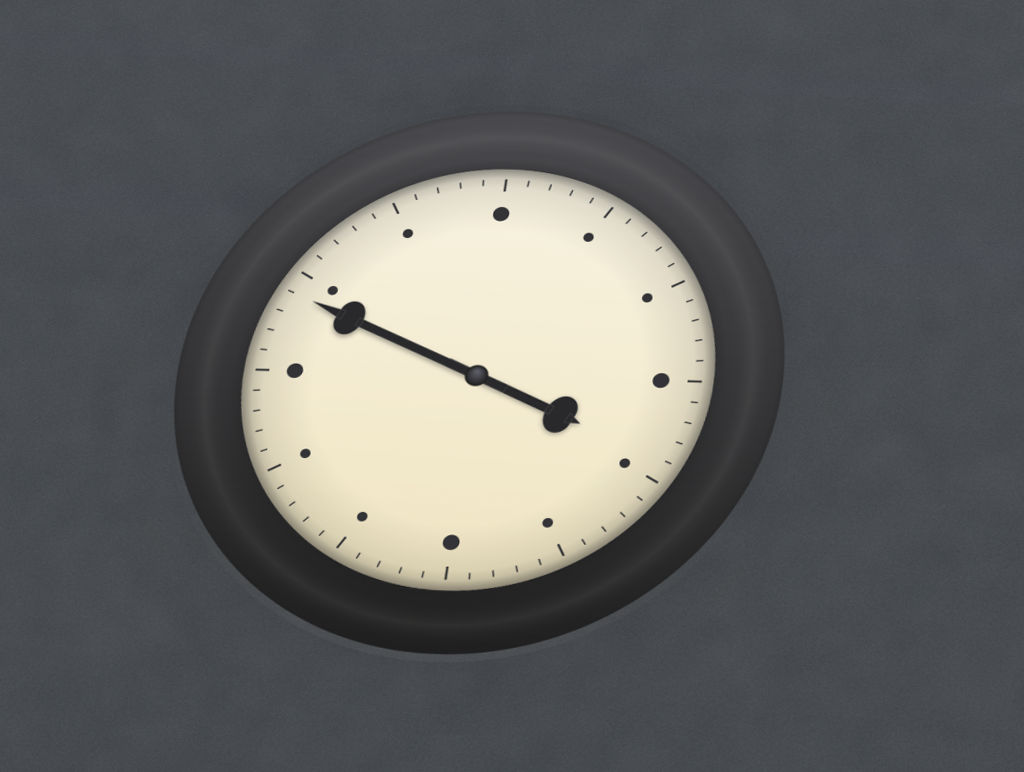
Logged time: {"hour": 3, "minute": 49}
